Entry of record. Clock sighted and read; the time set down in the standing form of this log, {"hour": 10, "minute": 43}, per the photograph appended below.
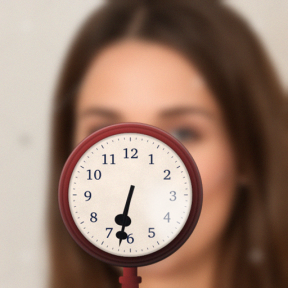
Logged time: {"hour": 6, "minute": 32}
